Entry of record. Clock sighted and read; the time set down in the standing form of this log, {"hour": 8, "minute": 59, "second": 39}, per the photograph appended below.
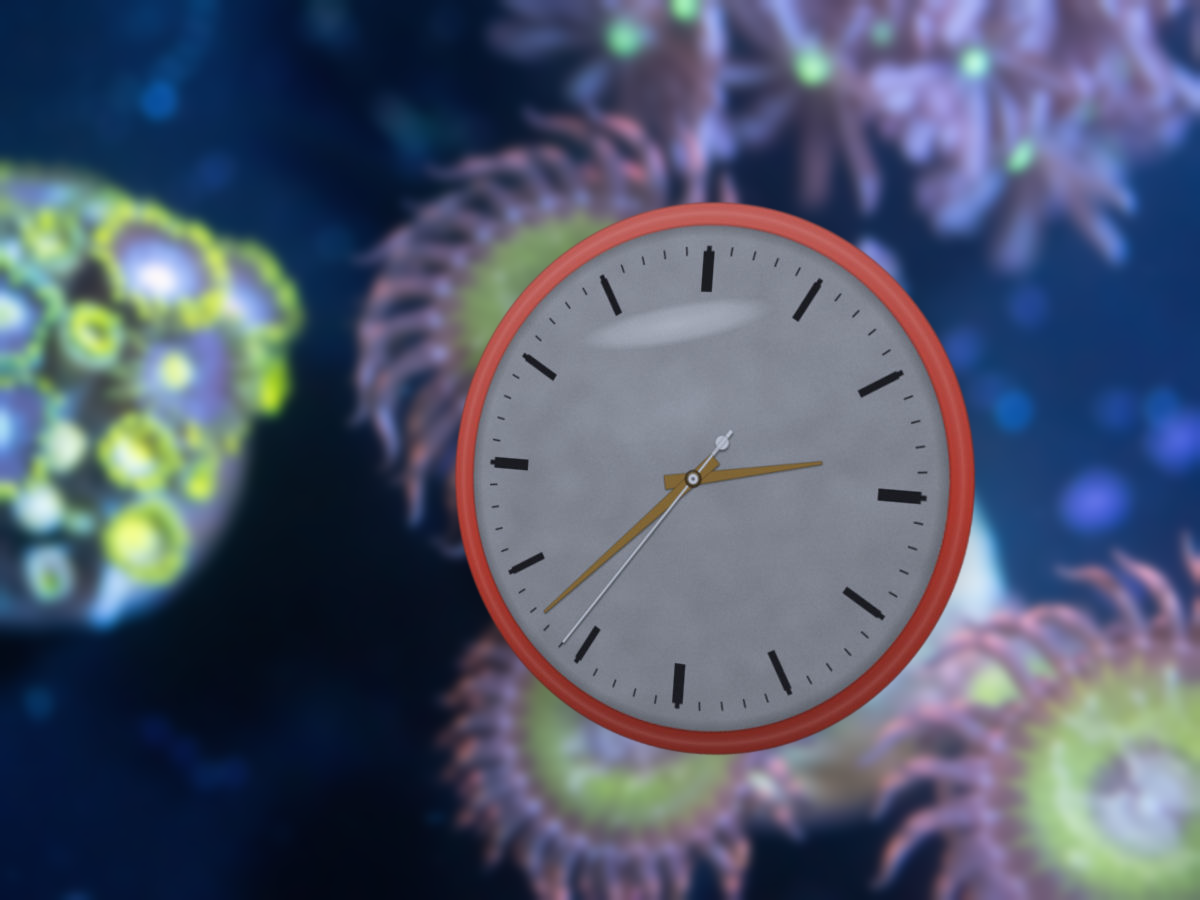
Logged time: {"hour": 2, "minute": 37, "second": 36}
